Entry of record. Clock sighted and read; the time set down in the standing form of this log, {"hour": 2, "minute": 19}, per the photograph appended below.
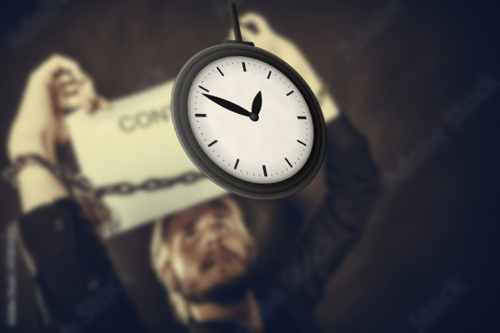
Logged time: {"hour": 12, "minute": 49}
